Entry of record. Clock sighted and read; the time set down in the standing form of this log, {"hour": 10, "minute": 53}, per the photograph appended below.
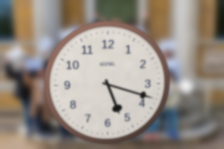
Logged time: {"hour": 5, "minute": 18}
